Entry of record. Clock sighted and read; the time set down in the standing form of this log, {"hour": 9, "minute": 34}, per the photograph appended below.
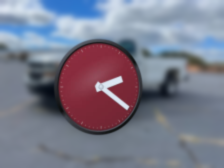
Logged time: {"hour": 2, "minute": 21}
